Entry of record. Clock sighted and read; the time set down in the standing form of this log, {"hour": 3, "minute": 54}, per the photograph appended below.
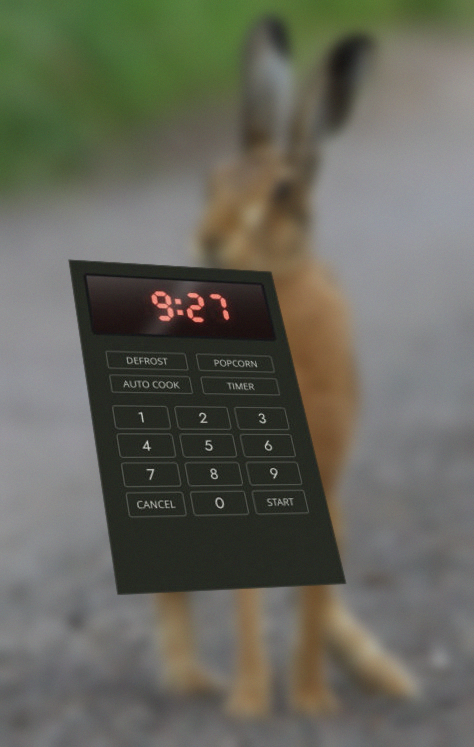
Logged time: {"hour": 9, "minute": 27}
